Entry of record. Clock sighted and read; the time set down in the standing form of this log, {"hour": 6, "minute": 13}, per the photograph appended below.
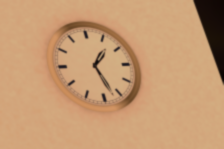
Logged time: {"hour": 1, "minute": 27}
